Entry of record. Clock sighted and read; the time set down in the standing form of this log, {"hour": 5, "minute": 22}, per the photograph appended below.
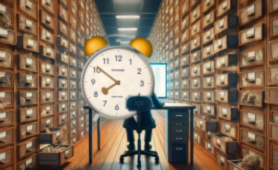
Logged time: {"hour": 7, "minute": 51}
